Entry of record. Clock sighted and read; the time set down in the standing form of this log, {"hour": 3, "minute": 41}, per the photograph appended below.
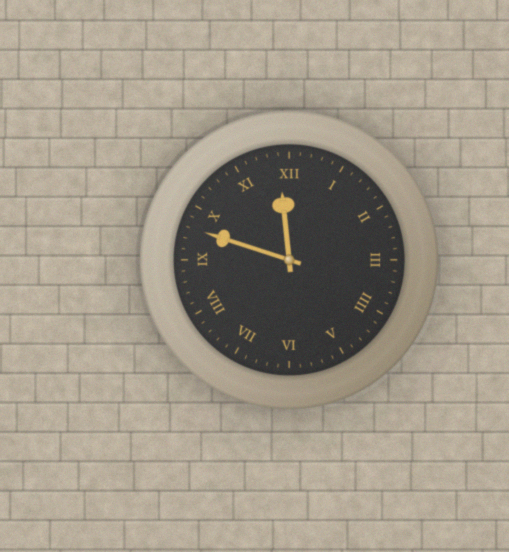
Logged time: {"hour": 11, "minute": 48}
